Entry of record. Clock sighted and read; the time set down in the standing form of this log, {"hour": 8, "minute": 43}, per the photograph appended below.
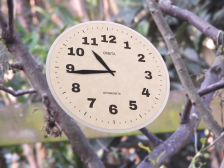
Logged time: {"hour": 10, "minute": 44}
